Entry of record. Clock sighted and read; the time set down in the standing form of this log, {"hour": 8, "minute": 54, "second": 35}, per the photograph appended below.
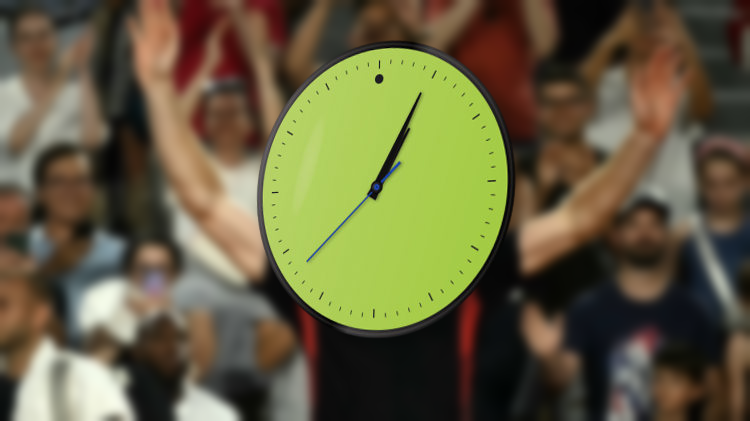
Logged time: {"hour": 1, "minute": 4, "second": 38}
